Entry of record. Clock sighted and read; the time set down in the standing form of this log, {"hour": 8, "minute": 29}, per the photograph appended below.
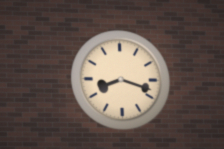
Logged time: {"hour": 8, "minute": 18}
